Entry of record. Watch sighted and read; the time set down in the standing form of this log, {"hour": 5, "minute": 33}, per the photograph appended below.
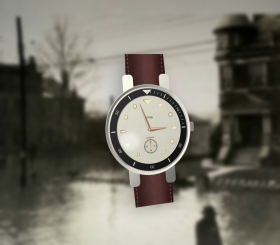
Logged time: {"hour": 2, "minute": 57}
